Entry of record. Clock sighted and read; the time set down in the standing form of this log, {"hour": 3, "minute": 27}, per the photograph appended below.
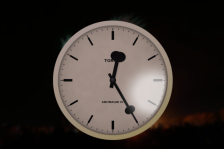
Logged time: {"hour": 12, "minute": 25}
